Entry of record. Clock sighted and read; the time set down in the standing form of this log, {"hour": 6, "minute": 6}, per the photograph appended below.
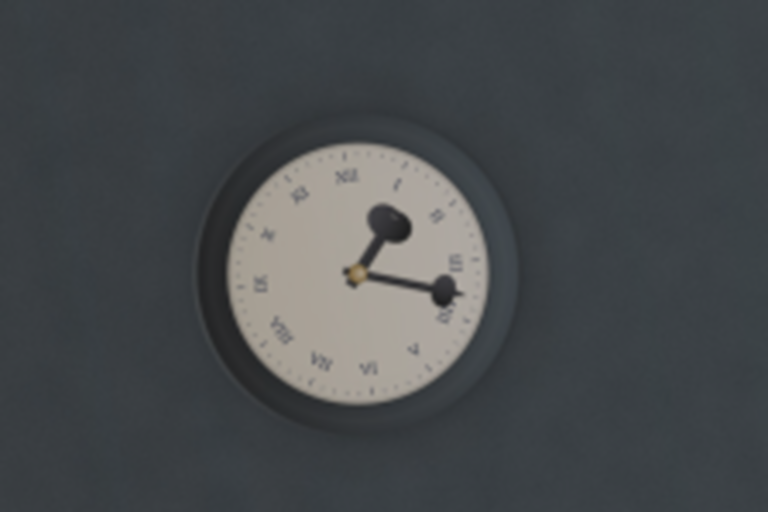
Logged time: {"hour": 1, "minute": 18}
